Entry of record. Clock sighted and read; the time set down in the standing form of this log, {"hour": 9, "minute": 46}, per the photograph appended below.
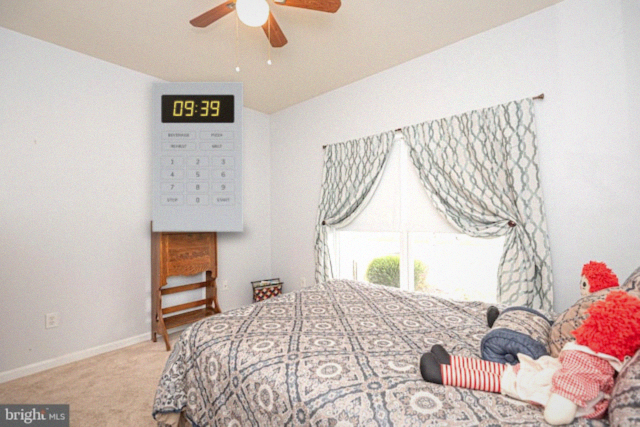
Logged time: {"hour": 9, "minute": 39}
